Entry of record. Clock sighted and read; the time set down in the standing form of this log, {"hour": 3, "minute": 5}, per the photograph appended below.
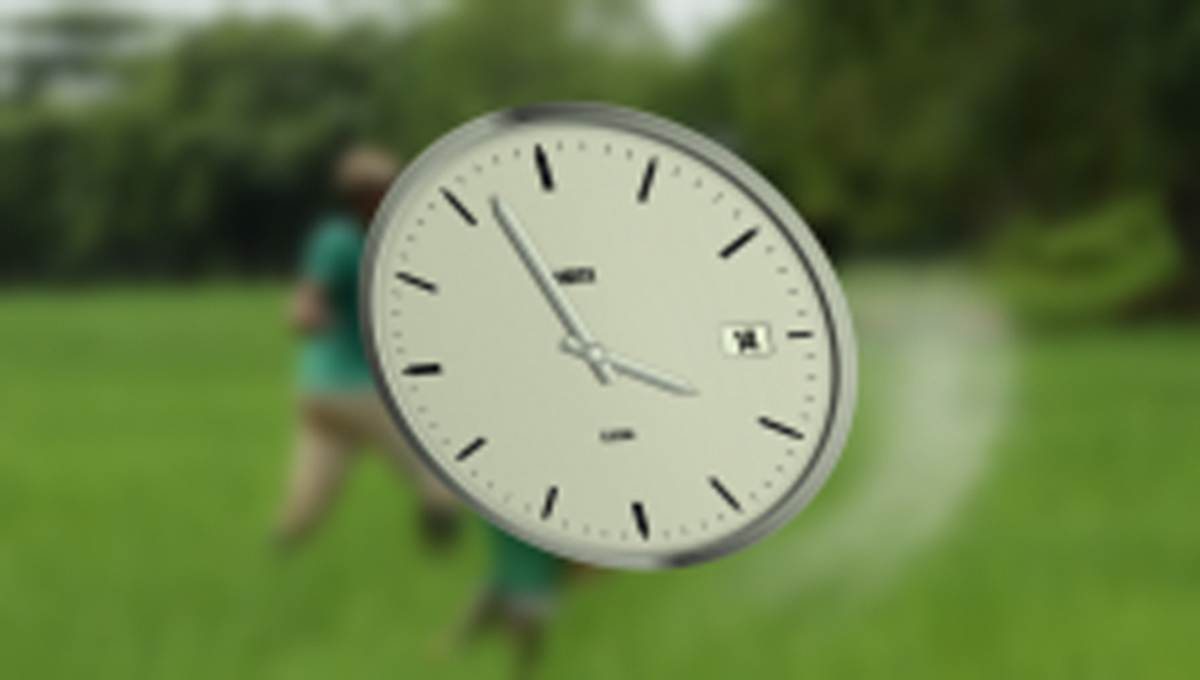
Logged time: {"hour": 3, "minute": 57}
